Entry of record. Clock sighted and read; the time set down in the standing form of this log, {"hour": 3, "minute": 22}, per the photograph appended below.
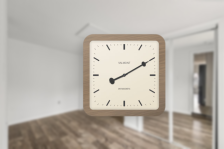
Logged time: {"hour": 8, "minute": 10}
